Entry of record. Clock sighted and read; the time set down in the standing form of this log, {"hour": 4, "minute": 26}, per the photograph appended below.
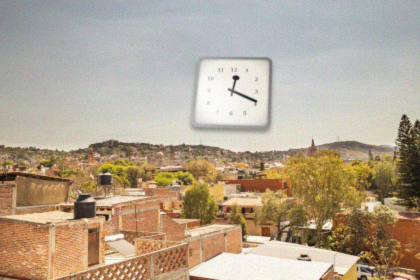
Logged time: {"hour": 12, "minute": 19}
